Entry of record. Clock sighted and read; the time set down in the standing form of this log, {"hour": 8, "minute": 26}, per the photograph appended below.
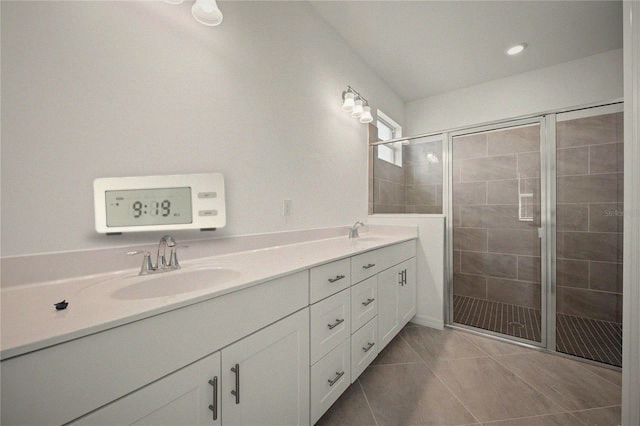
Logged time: {"hour": 9, "minute": 19}
